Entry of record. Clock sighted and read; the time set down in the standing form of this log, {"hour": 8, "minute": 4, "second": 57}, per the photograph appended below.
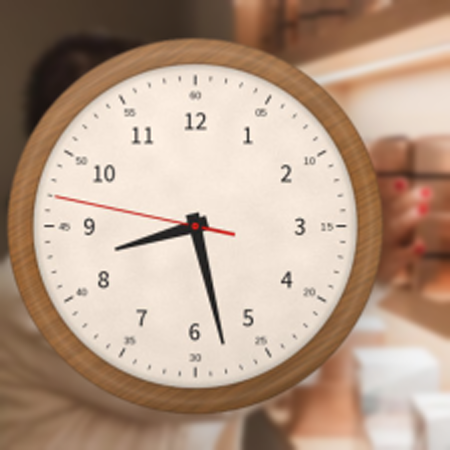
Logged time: {"hour": 8, "minute": 27, "second": 47}
